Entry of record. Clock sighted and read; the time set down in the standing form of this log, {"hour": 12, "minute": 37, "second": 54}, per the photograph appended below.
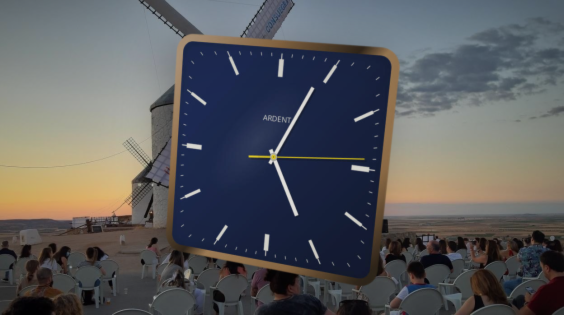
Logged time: {"hour": 5, "minute": 4, "second": 14}
